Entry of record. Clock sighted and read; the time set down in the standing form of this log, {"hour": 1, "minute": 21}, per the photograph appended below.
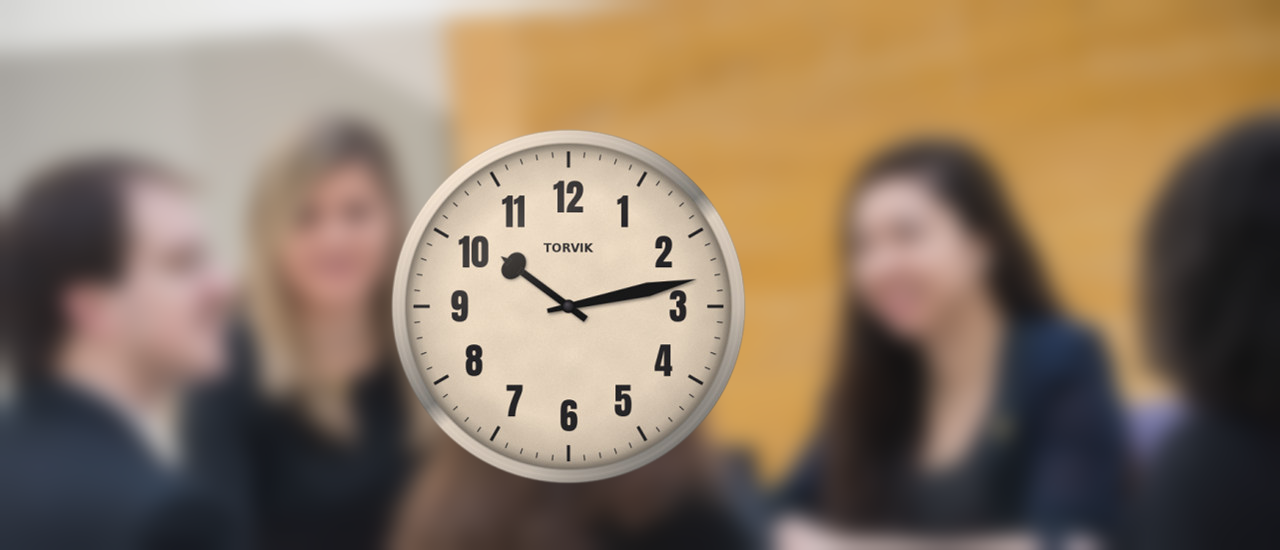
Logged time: {"hour": 10, "minute": 13}
